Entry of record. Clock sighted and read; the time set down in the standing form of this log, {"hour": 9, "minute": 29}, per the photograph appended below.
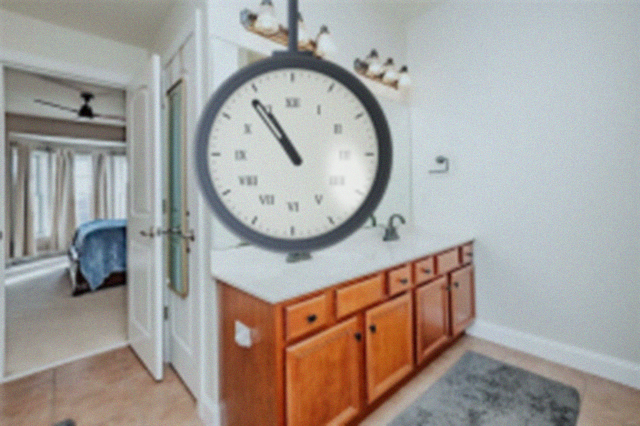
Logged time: {"hour": 10, "minute": 54}
